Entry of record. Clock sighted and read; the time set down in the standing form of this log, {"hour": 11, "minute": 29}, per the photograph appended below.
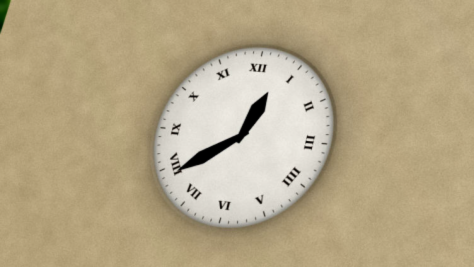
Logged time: {"hour": 12, "minute": 39}
